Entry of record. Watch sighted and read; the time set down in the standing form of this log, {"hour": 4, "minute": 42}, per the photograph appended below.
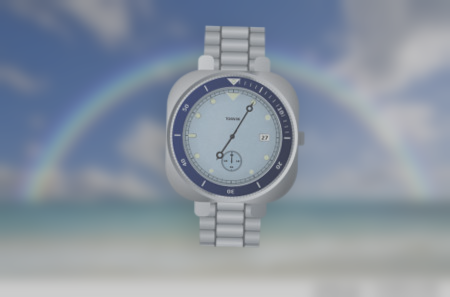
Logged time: {"hour": 7, "minute": 5}
